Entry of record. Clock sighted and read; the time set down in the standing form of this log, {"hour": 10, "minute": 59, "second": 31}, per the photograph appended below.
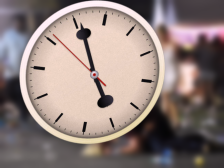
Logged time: {"hour": 4, "minute": 55, "second": 51}
